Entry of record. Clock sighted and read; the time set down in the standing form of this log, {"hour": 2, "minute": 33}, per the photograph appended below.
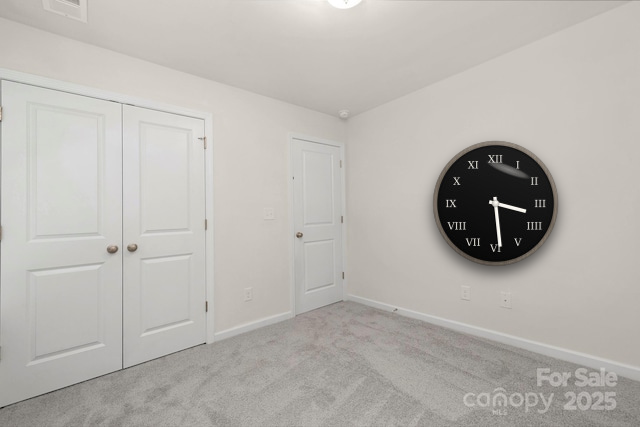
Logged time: {"hour": 3, "minute": 29}
